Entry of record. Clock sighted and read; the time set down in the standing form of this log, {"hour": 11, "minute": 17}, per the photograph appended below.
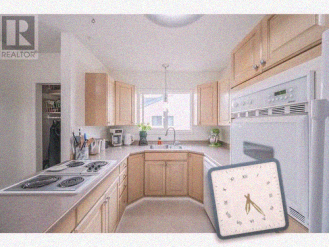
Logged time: {"hour": 6, "minute": 24}
